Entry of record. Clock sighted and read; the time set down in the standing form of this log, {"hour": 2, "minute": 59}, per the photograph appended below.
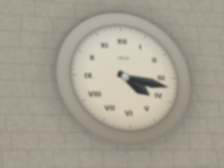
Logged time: {"hour": 4, "minute": 17}
